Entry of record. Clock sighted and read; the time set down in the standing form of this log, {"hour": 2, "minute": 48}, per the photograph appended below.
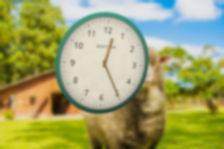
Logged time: {"hour": 12, "minute": 25}
